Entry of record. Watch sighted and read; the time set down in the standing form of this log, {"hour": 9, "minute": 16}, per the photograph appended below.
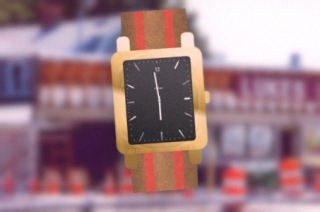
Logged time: {"hour": 5, "minute": 59}
